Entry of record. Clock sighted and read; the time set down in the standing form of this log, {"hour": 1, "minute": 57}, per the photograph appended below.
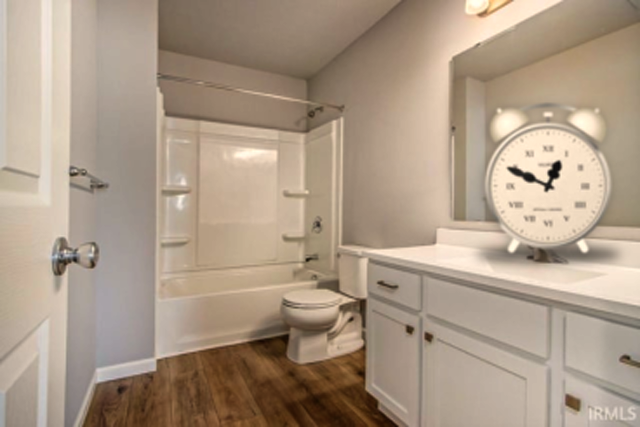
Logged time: {"hour": 12, "minute": 49}
